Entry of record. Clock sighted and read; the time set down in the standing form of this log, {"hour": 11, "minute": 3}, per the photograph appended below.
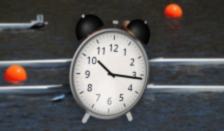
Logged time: {"hour": 10, "minute": 16}
